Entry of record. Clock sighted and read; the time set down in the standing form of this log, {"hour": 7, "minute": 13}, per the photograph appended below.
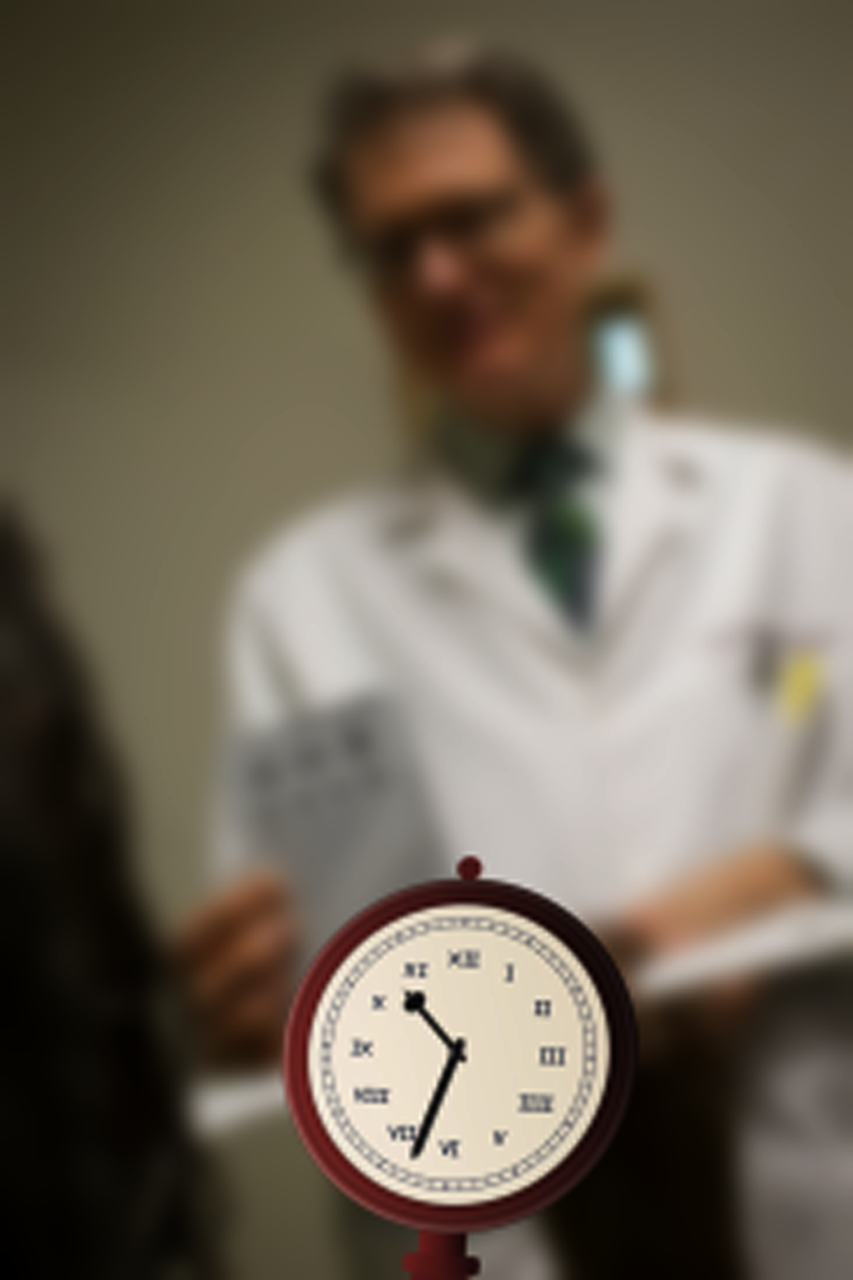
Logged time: {"hour": 10, "minute": 33}
